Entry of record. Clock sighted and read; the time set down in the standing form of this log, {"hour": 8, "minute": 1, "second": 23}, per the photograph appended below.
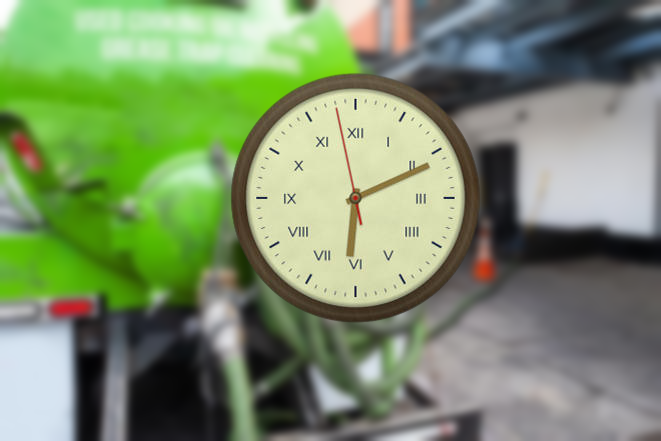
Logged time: {"hour": 6, "minute": 10, "second": 58}
